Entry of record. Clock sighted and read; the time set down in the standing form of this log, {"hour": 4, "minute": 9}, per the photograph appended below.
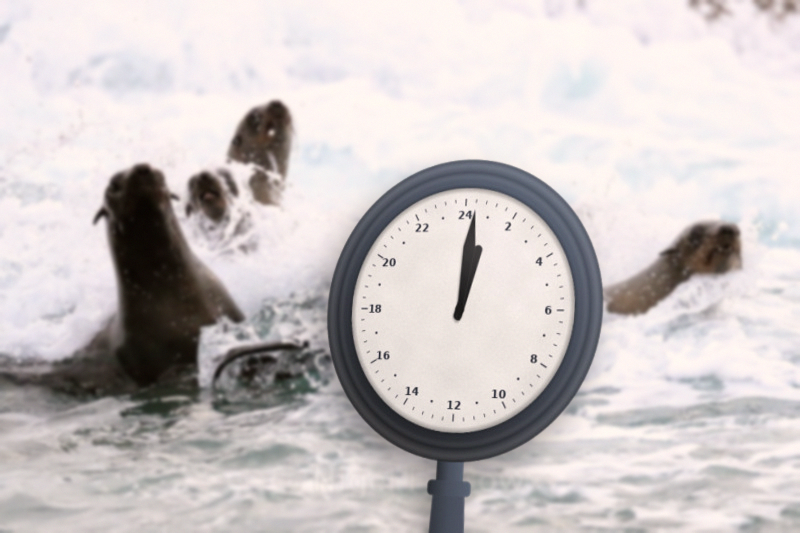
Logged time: {"hour": 1, "minute": 1}
